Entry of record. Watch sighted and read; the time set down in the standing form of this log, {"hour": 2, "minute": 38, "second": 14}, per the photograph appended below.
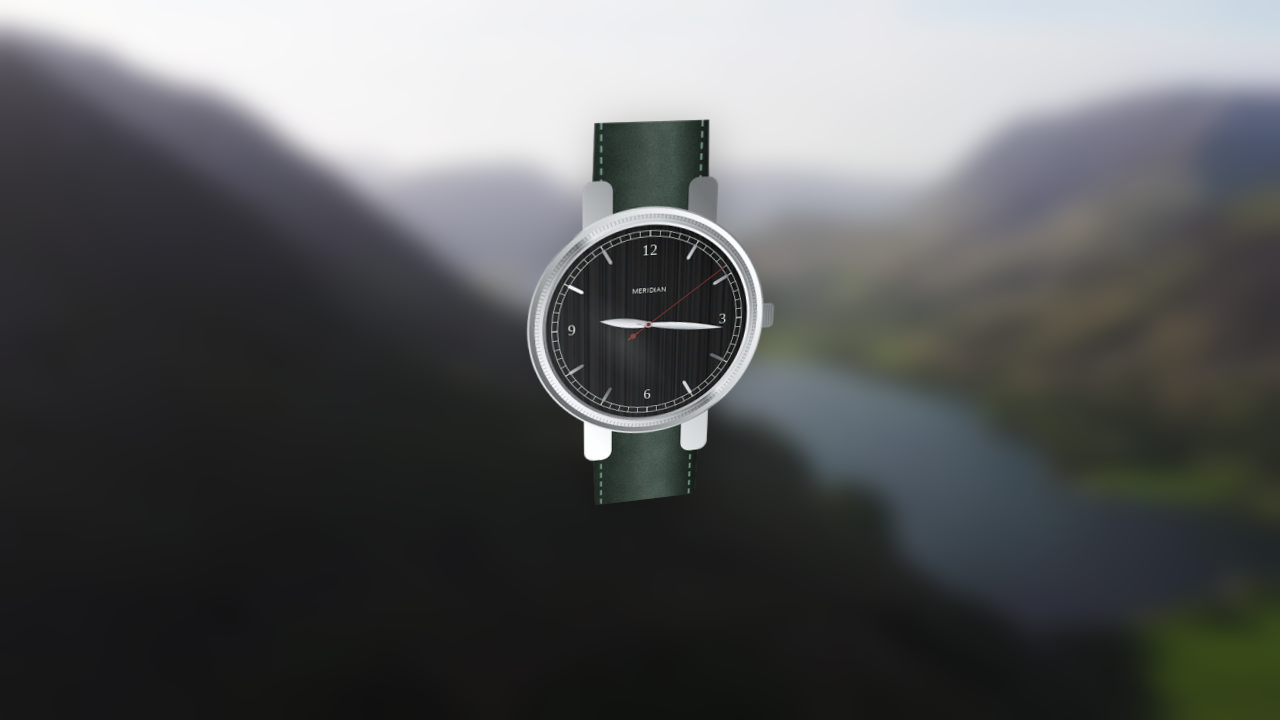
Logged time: {"hour": 9, "minute": 16, "second": 9}
